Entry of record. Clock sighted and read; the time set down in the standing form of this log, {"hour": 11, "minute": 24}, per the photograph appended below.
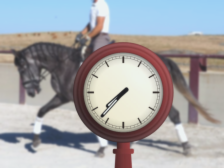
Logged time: {"hour": 7, "minute": 37}
